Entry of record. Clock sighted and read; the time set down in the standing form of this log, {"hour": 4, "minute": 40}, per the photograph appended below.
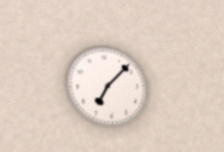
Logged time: {"hour": 7, "minute": 8}
